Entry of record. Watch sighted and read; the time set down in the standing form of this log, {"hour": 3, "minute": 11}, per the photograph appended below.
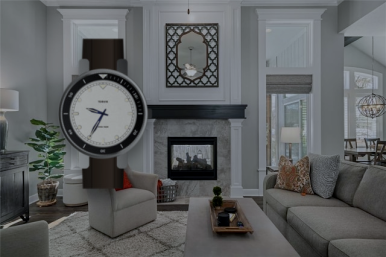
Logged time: {"hour": 9, "minute": 35}
